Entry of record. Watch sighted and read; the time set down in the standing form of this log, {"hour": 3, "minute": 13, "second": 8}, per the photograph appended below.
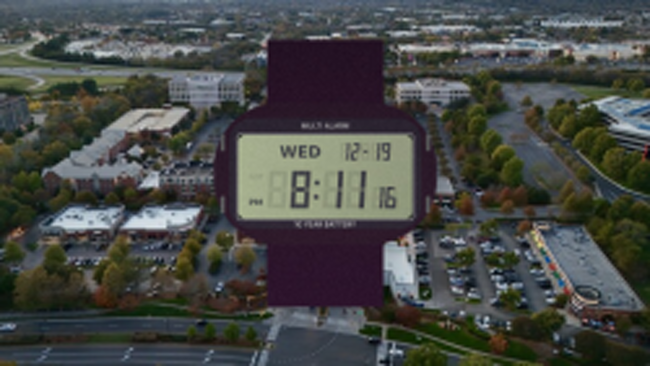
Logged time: {"hour": 8, "minute": 11, "second": 16}
